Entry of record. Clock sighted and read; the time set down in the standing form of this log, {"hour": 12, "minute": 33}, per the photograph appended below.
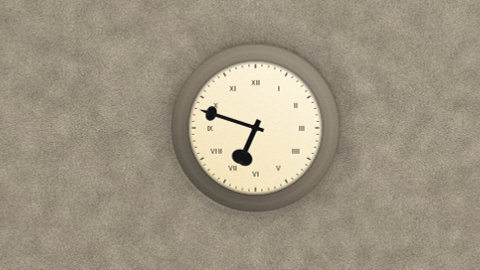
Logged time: {"hour": 6, "minute": 48}
